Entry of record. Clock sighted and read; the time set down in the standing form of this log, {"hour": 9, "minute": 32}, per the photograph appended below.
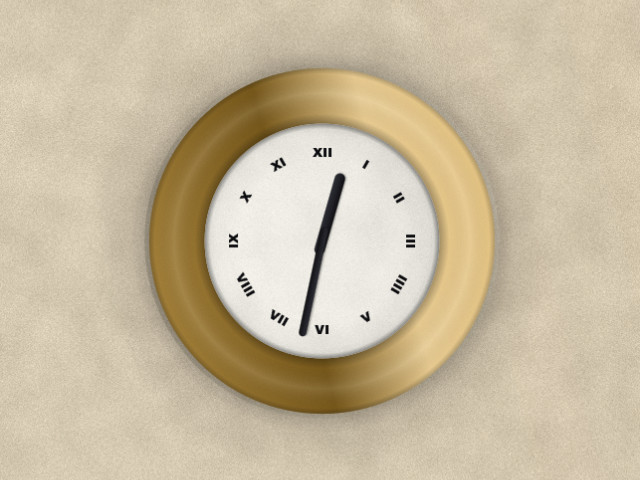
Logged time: {"hour": 12, "minute": 32}
